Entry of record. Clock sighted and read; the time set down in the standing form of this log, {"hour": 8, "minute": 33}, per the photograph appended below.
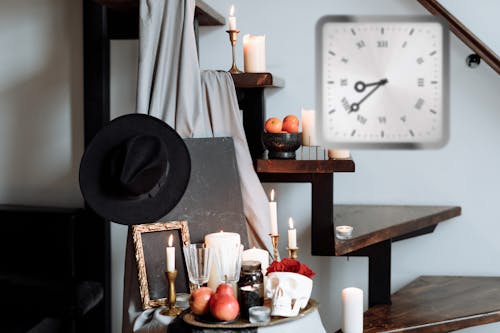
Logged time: {"hour": 8, "minute": 38}
